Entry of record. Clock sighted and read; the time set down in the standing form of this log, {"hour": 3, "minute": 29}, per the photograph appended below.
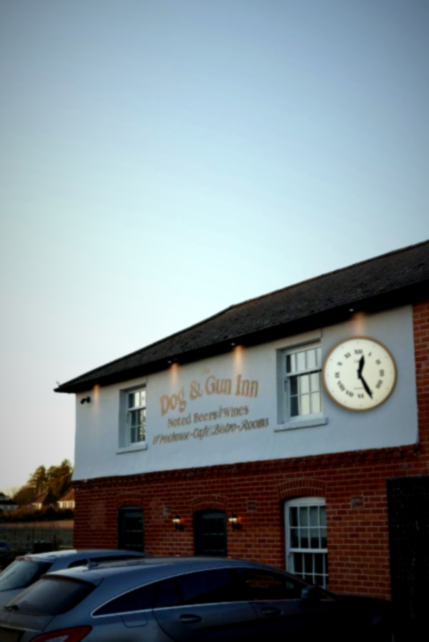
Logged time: {"hour": 12, "minute": 26}
